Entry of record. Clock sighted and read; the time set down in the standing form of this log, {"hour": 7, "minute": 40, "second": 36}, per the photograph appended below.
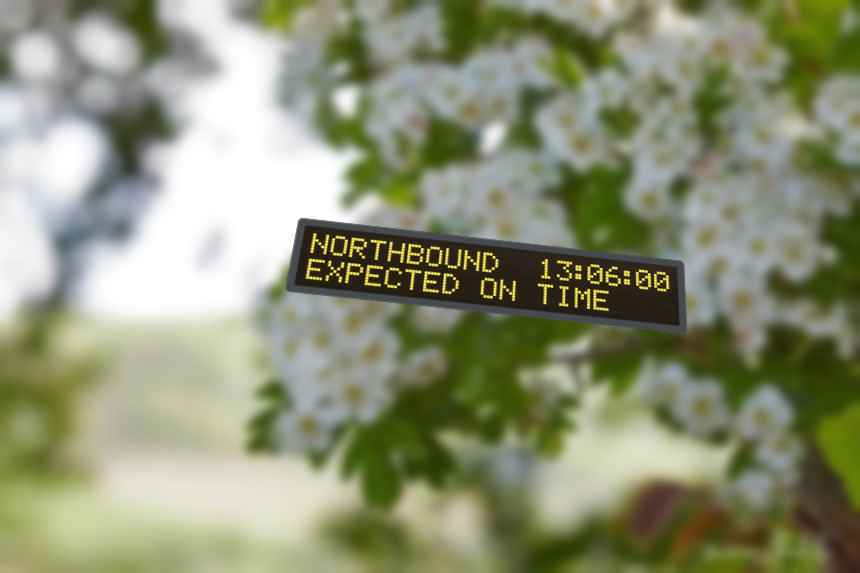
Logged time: {"hour": 13, "minute": 6, "second": 0}
